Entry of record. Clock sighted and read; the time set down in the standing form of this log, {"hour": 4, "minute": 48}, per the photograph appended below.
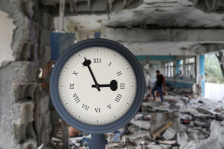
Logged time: {"hour": 2, "minute": 56}
